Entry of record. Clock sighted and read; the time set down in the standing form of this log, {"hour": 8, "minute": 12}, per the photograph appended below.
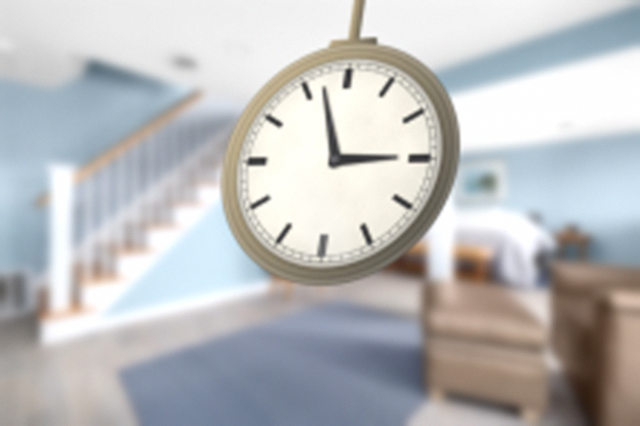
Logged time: {"hour": 2, "minute": 57}
